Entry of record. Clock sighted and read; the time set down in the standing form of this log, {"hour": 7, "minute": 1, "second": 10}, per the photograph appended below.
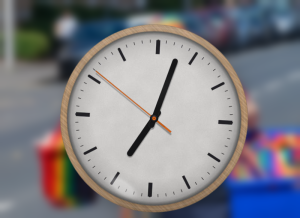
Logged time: {"hour": 7, "minute": 2, "second": 51}
